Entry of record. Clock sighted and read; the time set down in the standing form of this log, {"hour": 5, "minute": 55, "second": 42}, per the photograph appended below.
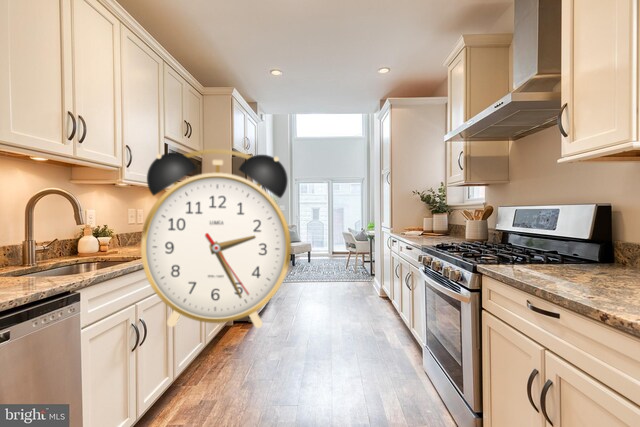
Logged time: {"hour": 2, "minute": 25, "second": 24}
